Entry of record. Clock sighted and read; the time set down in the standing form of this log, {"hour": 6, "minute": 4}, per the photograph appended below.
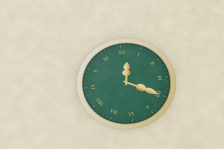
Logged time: {"hour": 12, "minute": 20}
